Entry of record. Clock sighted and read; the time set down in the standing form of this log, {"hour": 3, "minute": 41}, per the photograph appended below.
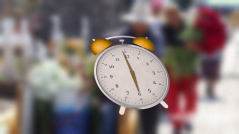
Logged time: {"hour": 5, "minute": 59}
